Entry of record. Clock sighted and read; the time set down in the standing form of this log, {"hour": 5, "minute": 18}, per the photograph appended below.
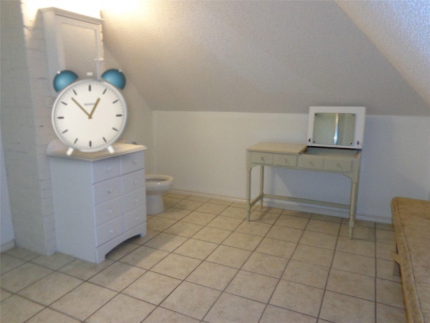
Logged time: {"hour": 12, "minute": 53}
